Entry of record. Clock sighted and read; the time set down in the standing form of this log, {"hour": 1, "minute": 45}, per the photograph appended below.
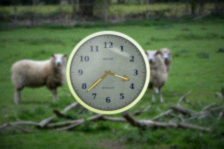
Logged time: {"hour": 3, "minute": 38}
